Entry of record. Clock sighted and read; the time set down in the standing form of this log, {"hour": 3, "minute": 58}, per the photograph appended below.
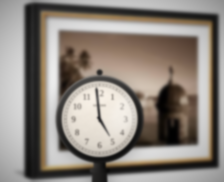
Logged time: {"hour": 4, "minute": 59}
